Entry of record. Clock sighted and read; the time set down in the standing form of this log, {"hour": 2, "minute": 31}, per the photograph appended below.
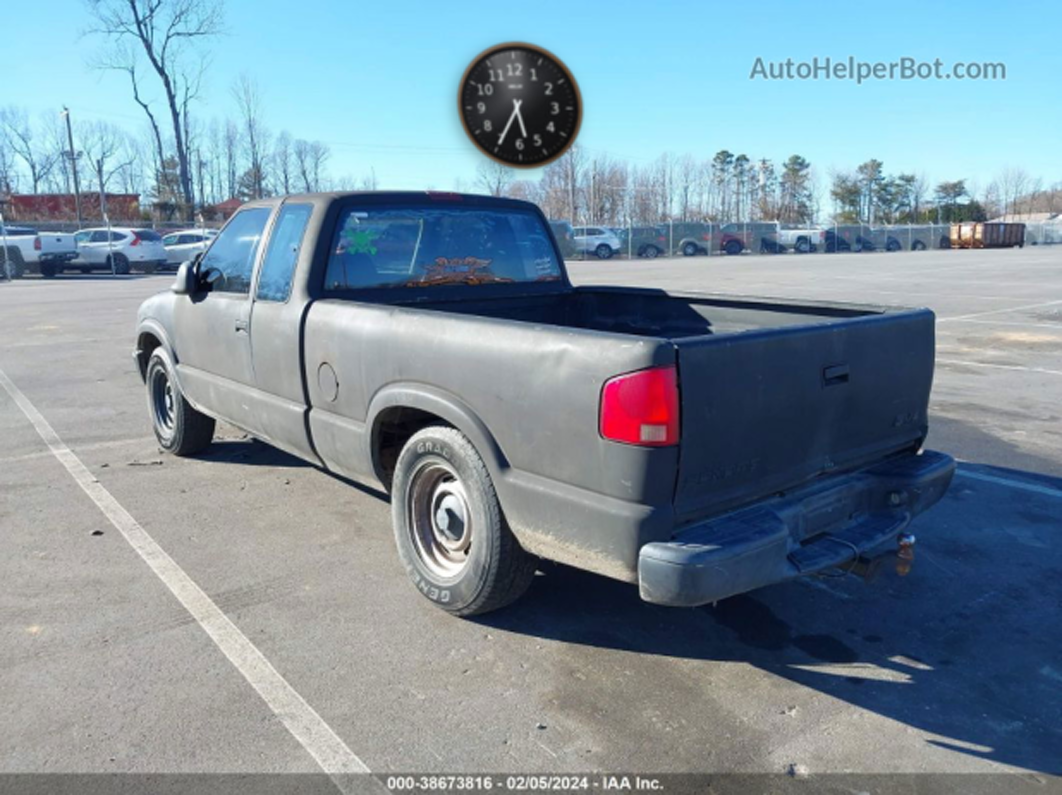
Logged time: {"hour": 5, "minute": 35}
